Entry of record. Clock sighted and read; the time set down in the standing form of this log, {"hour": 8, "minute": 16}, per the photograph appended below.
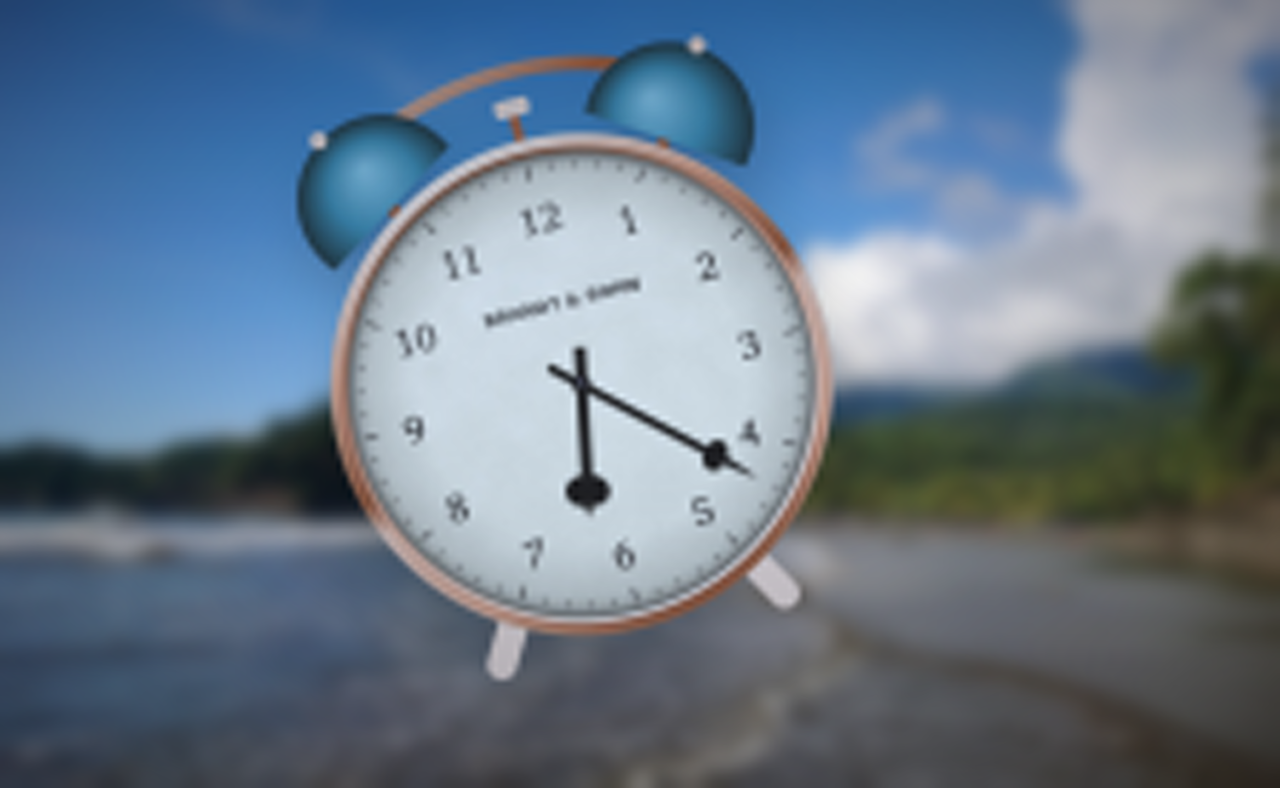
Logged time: {"hour": 6, "minute": 22}
